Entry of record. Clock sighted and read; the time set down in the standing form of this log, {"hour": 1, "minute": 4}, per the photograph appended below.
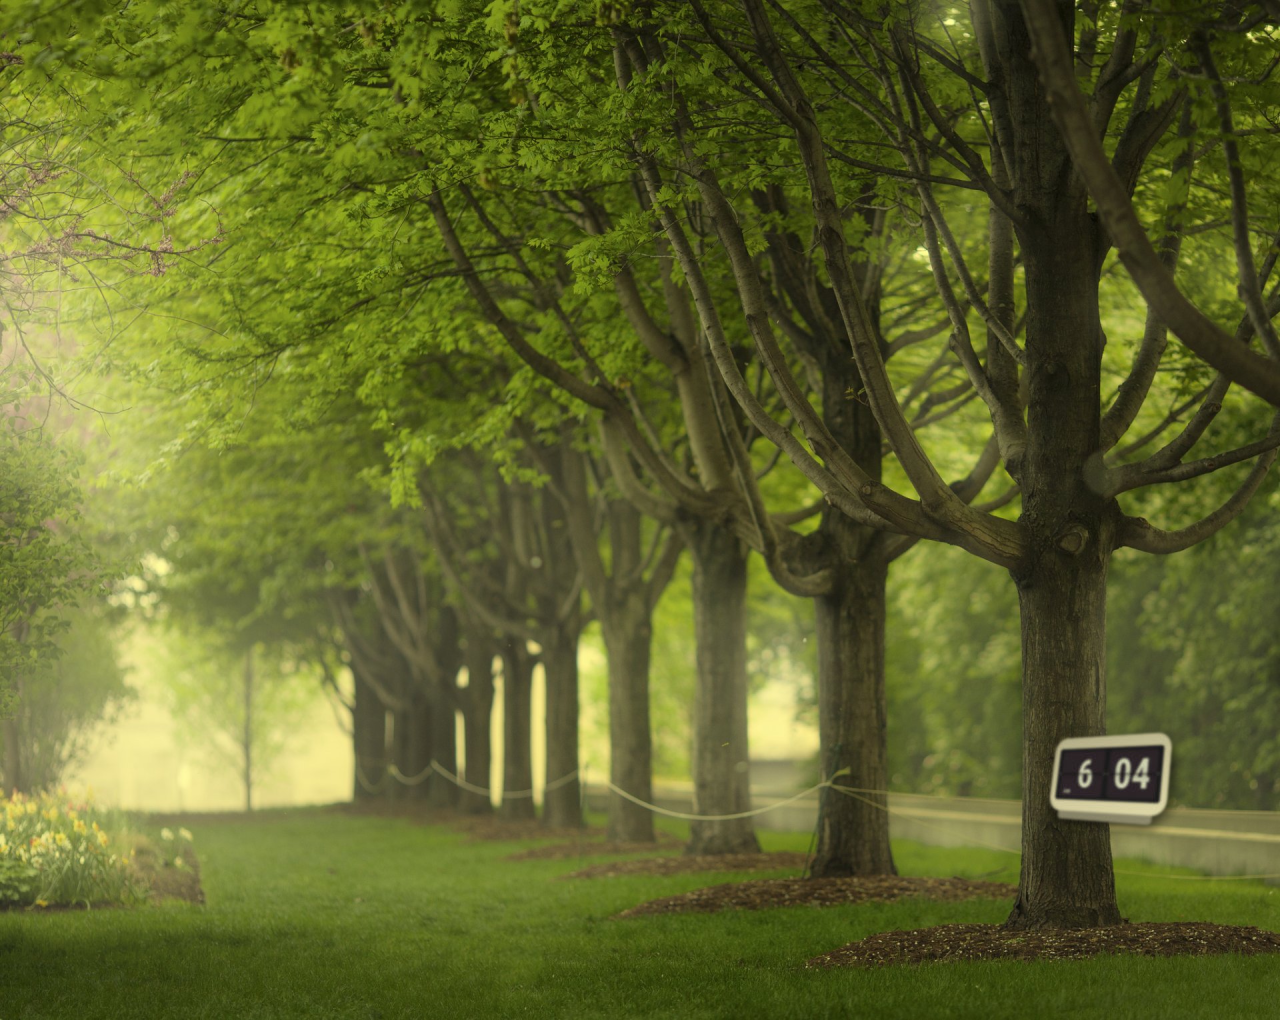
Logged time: {"hour": 6, "minute": 4}
